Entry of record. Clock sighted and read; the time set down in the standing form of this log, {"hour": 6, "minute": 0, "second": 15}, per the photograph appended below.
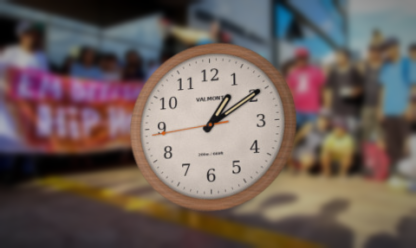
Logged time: {"hour": 1, "minute": 9, "second": 44}
